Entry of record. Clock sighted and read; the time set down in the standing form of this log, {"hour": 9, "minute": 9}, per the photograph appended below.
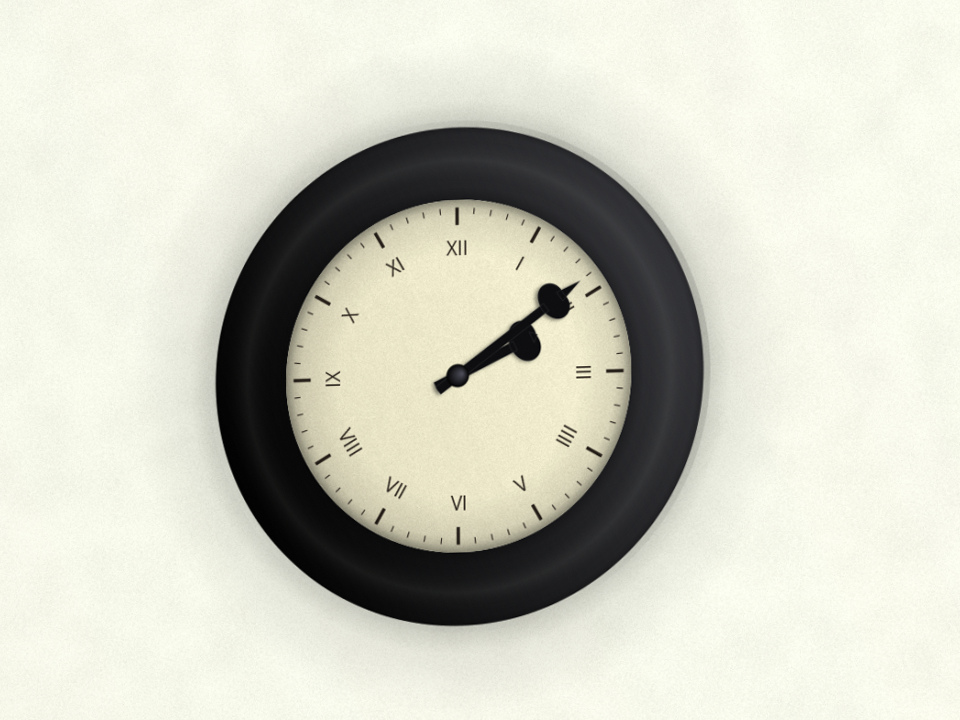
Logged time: {"hour": 2, "minute": 9}
